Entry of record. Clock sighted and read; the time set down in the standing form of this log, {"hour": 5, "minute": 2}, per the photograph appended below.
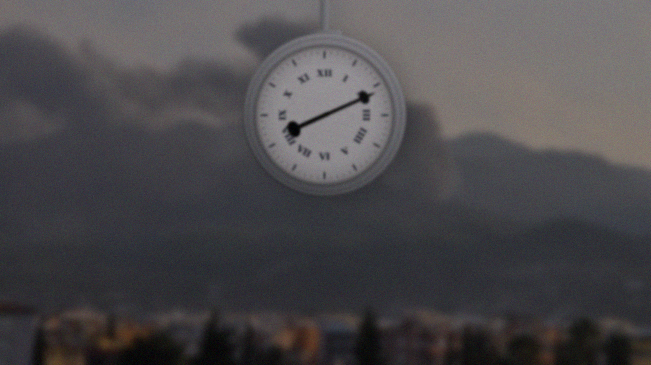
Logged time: {"hour": 8, "minute": 11}
